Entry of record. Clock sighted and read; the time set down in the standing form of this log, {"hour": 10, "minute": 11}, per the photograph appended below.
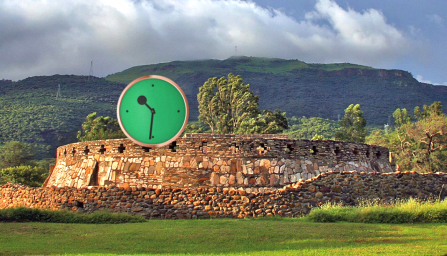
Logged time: {"hour": 10, "minute": 31}
